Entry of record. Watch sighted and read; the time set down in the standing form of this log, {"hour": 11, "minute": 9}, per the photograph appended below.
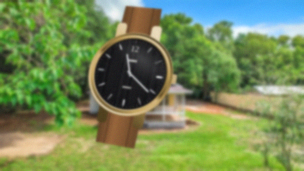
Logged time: {"hour": 11, "minute": 21}
